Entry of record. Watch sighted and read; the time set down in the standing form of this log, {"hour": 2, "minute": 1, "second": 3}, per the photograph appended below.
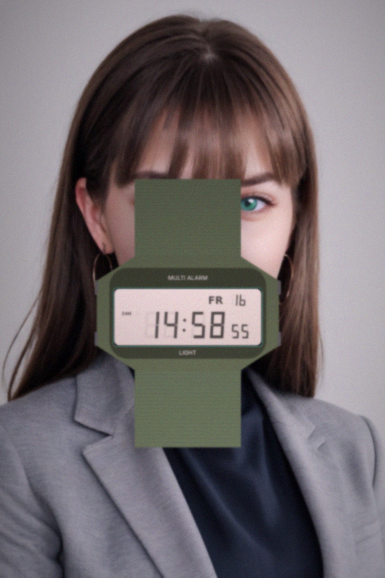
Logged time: {"hour": 14, "minute": 58, "second": 55}
